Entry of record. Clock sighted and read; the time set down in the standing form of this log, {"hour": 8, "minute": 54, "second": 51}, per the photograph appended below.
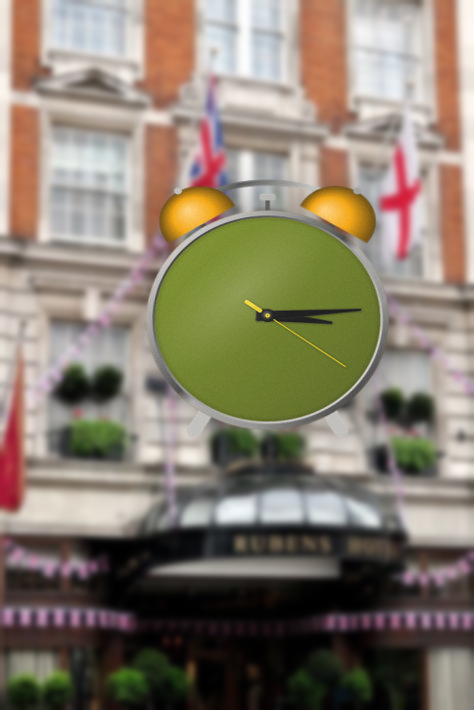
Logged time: {"hour": 3, "minute": 14, "second": 21}
